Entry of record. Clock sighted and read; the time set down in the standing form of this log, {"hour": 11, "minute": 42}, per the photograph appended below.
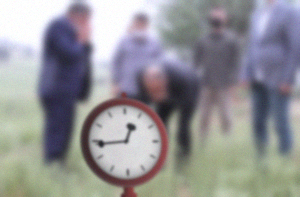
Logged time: {"hour": 12, "minute": 44}
